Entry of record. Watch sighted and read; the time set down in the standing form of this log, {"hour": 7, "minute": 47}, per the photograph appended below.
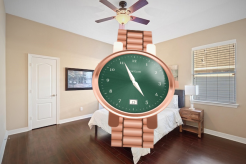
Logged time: {"hour": 4, "minute": 56}
